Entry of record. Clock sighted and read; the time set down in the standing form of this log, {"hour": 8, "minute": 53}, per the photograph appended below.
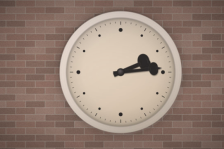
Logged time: {"hour": 2, "minute": 14}
